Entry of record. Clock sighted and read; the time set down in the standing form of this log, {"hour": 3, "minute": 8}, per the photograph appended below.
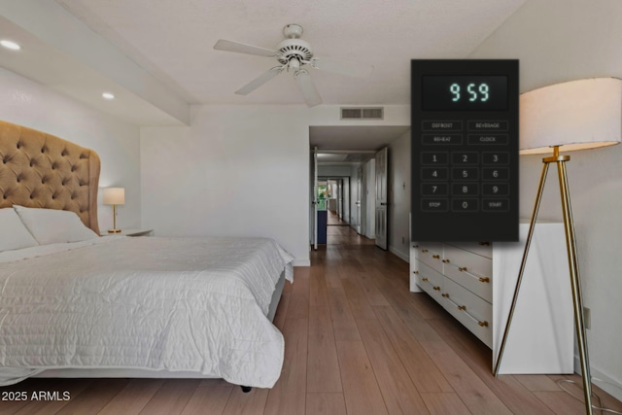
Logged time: {"hour": 9, "minute": 59}
